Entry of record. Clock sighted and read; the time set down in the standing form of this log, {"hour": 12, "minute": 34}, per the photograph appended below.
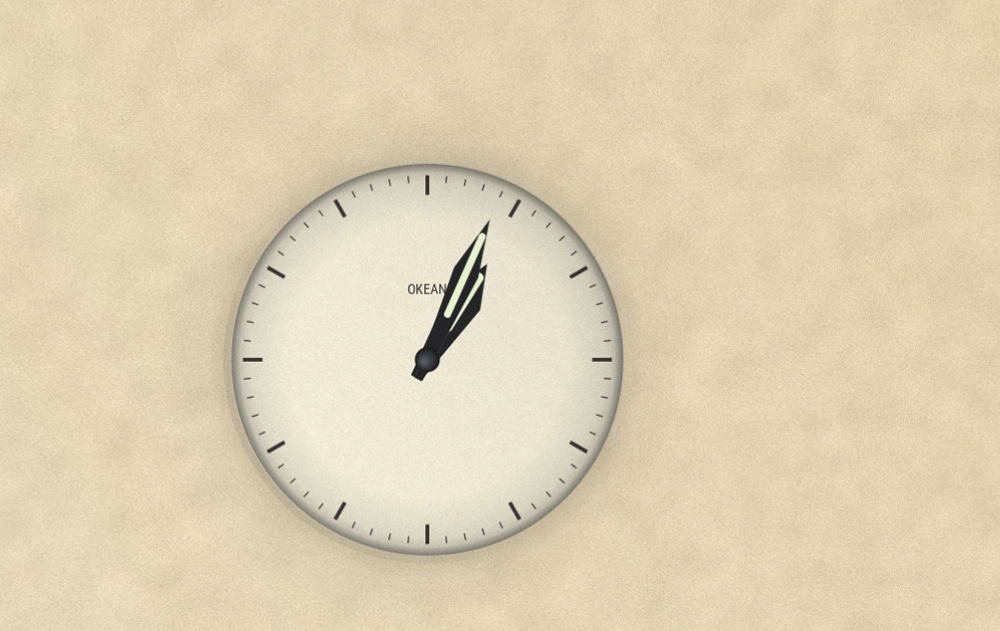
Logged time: {"hour": 1, "minute": 4}
